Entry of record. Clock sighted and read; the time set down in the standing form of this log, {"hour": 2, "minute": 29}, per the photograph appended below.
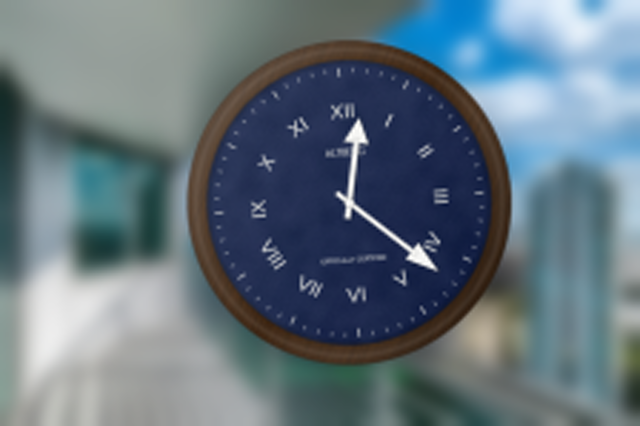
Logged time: {"hour": 12, "minute": 22}
